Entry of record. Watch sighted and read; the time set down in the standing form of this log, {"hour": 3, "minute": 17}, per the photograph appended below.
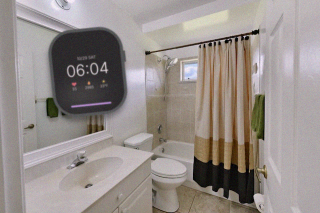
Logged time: {"hour": 6, "minute": 4}
